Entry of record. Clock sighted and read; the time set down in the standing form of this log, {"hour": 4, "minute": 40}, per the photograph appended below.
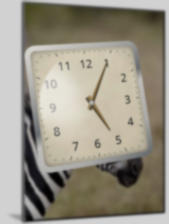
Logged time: {"hour": 5, "minute": 5}
